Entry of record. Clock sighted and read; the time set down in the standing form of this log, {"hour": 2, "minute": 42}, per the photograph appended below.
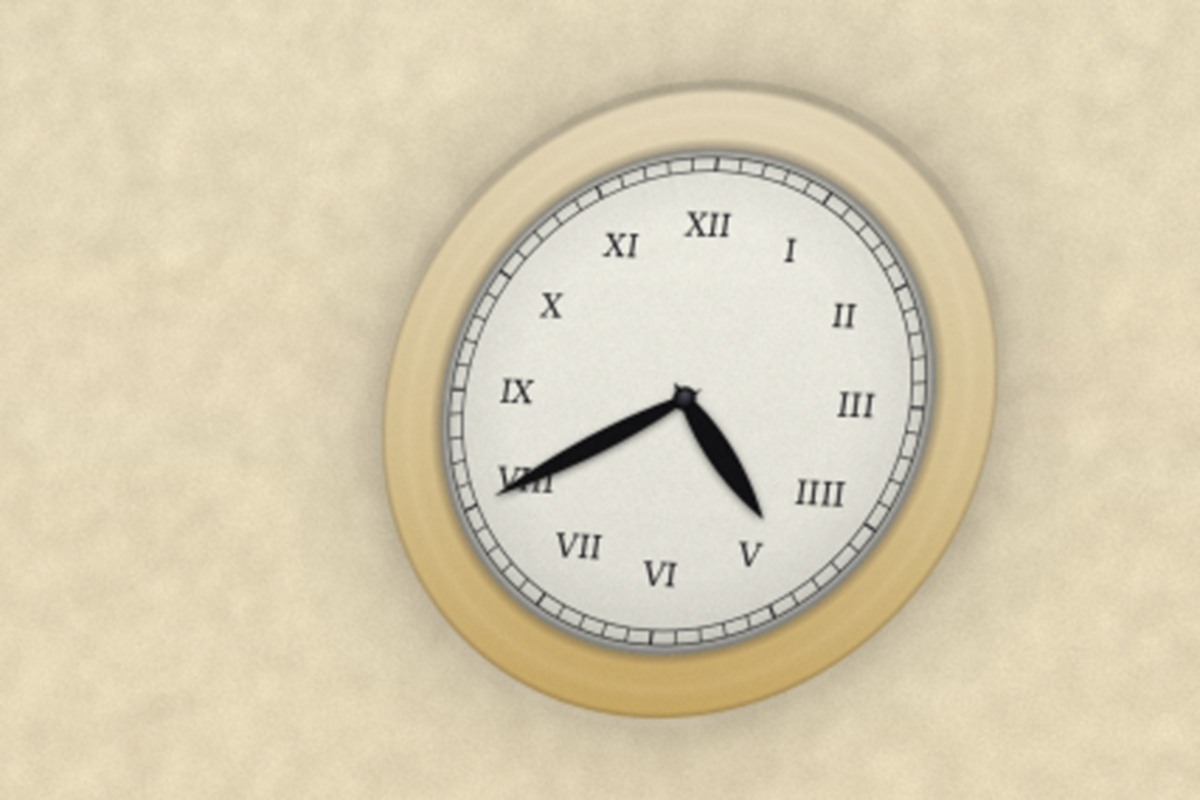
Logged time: {"hour": 4, "minute": 40}
